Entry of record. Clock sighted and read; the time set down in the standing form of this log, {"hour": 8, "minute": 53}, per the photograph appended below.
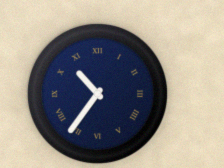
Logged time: {"hour": 10, "minute": 36}
